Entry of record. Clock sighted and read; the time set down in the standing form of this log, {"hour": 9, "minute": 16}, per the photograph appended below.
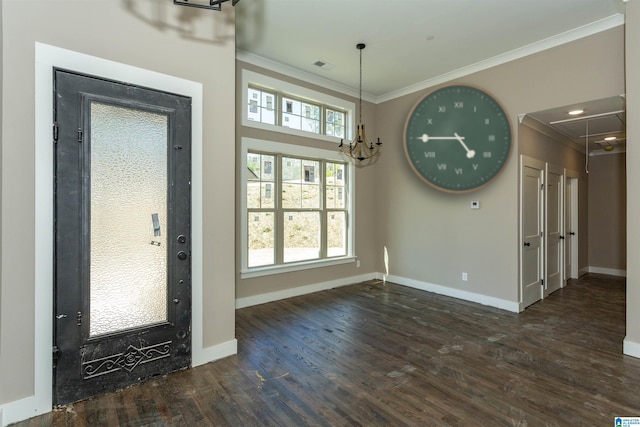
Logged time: {"hour": 4, "minute": 45}
